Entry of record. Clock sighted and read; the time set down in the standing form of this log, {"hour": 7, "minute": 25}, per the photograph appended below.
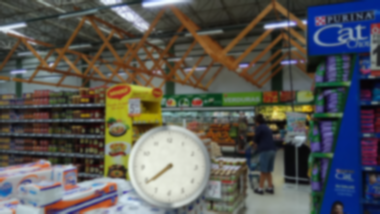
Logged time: {"hour": 7, "minute": 39}
